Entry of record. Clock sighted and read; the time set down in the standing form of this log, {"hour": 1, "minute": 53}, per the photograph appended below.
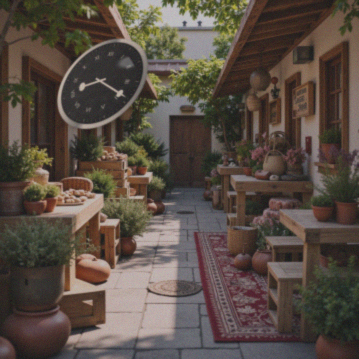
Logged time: {"hour": 8, "minute": 19}
